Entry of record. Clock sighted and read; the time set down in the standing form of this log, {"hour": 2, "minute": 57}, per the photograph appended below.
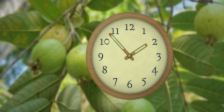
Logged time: {"hour": 1, "minute": 53}
